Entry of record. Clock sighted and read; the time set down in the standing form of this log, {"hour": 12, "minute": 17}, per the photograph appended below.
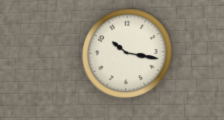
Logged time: {"hour": 10, "minute": 17}
